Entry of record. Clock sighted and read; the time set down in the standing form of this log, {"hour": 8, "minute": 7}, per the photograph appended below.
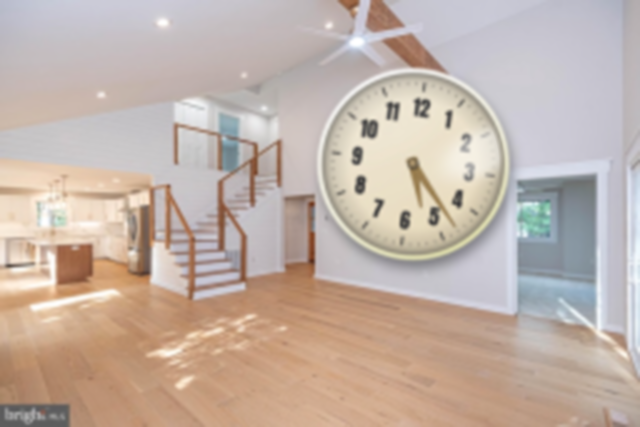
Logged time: {"hour": 5, "minute": 23}
